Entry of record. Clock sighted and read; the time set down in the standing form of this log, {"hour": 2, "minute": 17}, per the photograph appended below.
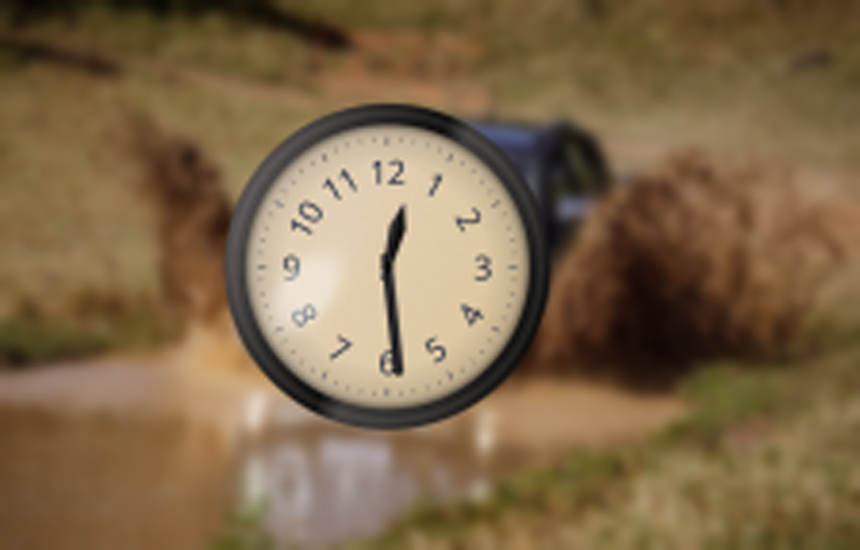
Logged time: {"hour": 12, "minute": 29}
